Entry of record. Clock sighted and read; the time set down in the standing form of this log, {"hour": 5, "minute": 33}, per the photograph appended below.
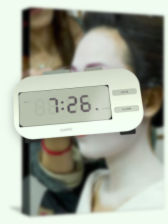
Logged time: {"hour": 7, "minute": 26}
